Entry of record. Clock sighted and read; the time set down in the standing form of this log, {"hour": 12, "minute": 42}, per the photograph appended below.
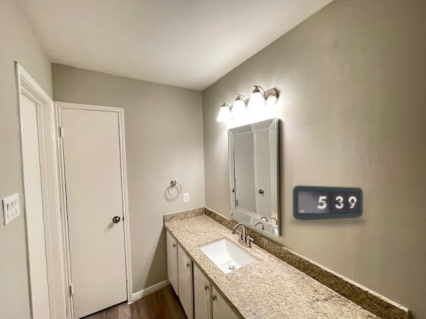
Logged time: {"hour": 5, "minute": 39}
